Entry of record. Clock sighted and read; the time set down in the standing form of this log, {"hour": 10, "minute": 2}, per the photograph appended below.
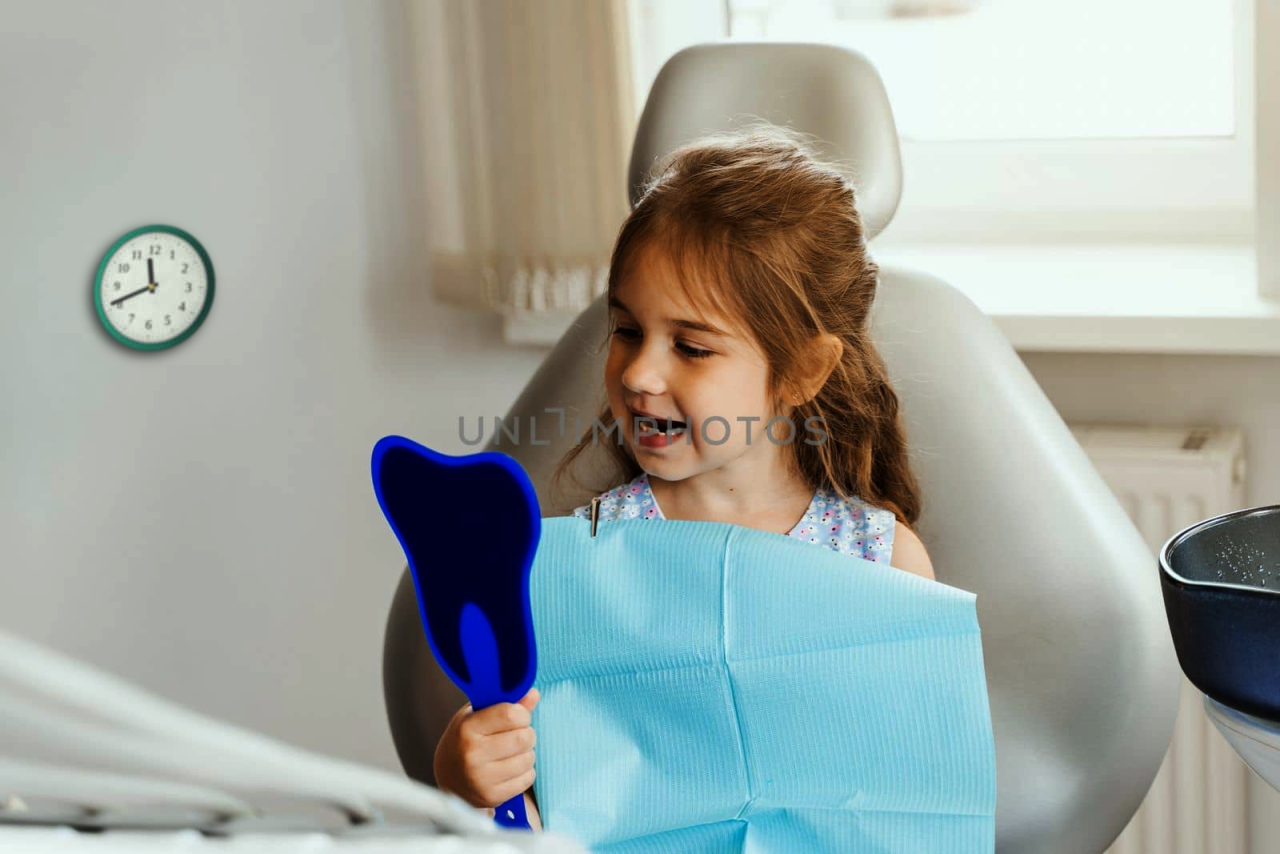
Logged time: {"hour": 11, "minute": 41}
